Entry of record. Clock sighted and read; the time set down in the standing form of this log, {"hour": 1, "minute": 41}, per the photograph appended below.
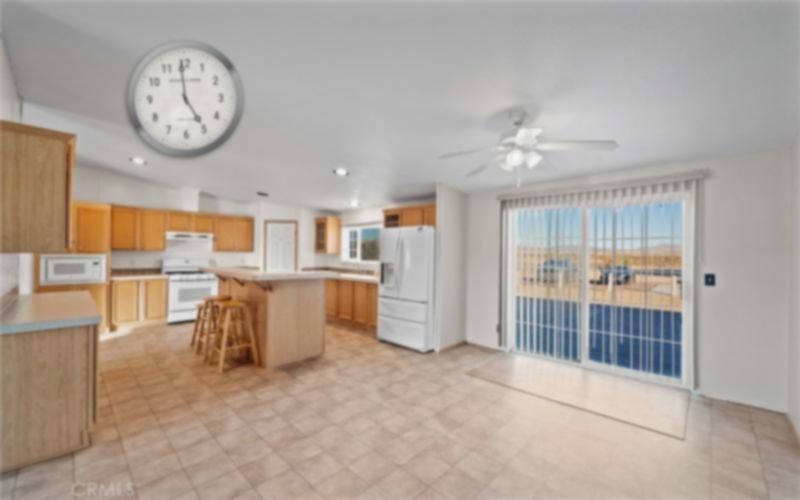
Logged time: {"hour": 4, "minute": 59}
